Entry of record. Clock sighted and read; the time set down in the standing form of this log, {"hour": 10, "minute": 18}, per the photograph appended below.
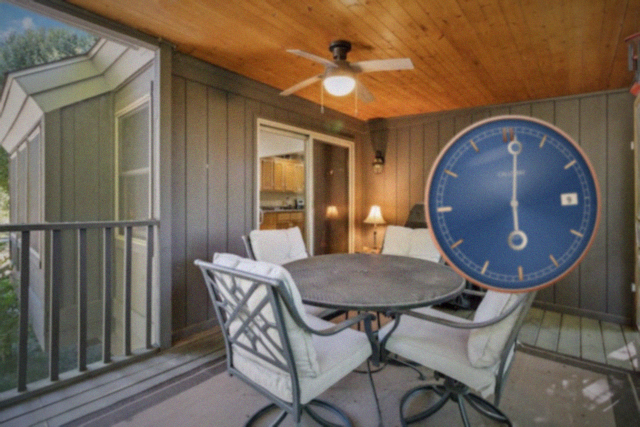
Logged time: {"hour": 6, "minute": 1}
